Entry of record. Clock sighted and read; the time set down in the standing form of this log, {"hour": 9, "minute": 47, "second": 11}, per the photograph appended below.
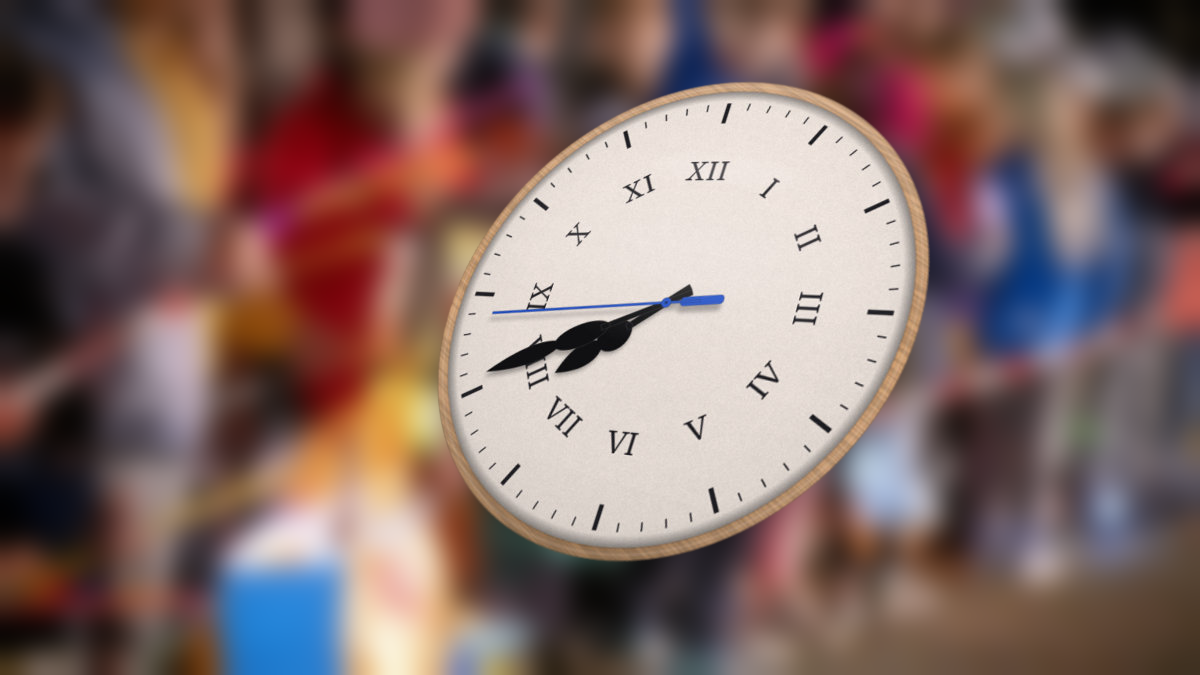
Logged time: {"hour": 7, "minute": 40, "second": 44}
